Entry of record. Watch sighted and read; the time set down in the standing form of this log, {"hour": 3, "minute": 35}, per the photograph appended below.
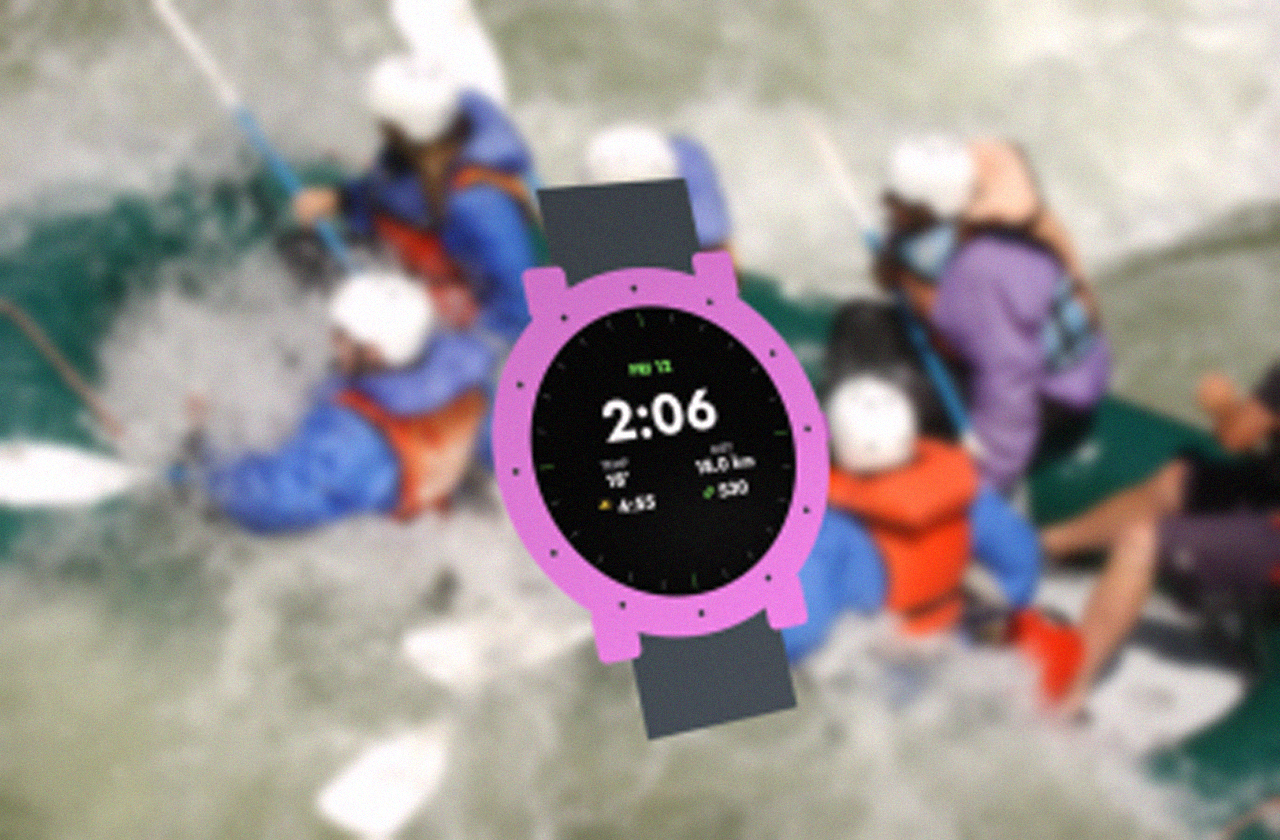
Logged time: {"hour": 2, "minute": 6}
